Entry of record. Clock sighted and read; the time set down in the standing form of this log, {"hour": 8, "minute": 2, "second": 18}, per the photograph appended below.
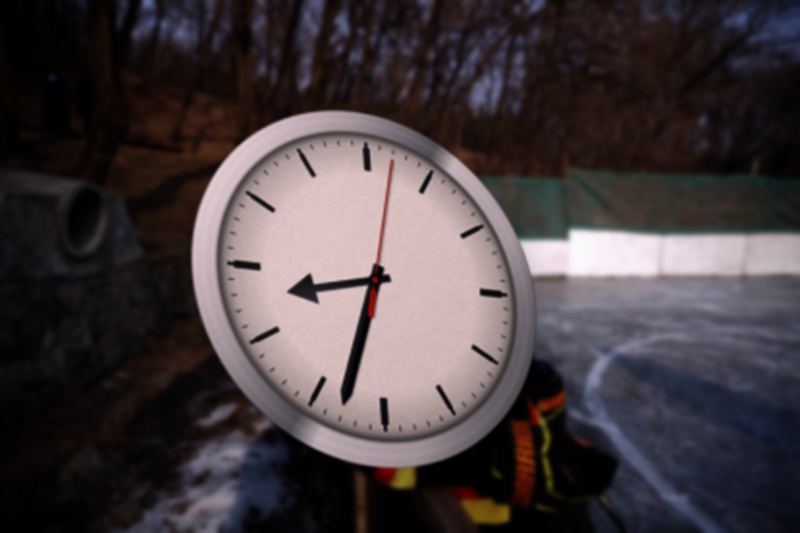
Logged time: {"hour": 8, "minute": 33, "second": 2}
